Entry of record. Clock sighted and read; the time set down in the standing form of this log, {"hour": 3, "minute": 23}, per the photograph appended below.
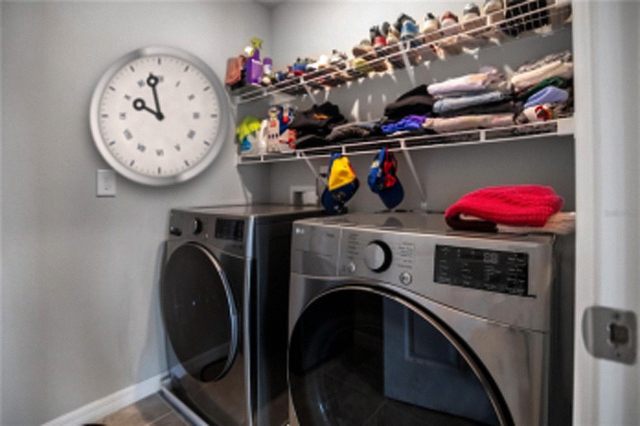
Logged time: {"hour": 9, "minute": 58}
